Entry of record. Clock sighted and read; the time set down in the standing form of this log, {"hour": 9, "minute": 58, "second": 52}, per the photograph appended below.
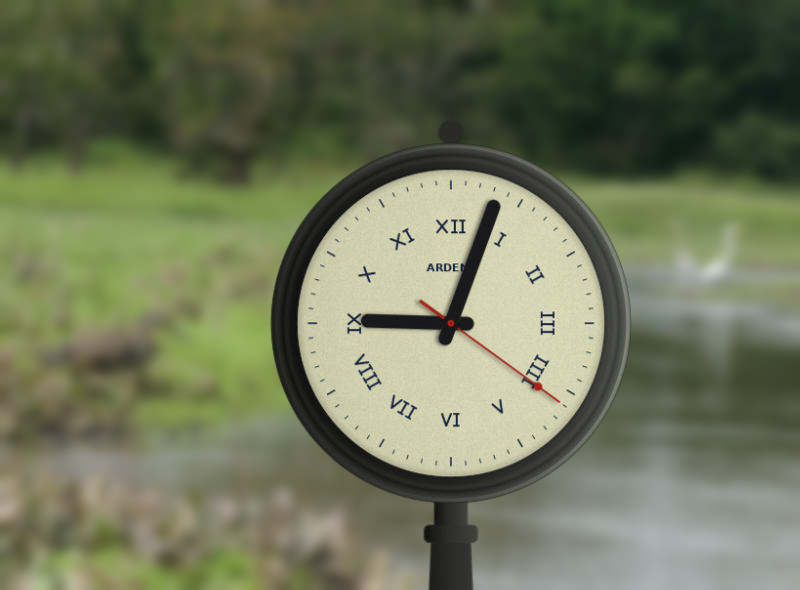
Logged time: {"hour": 9, "minute": 3, "second": 21}
